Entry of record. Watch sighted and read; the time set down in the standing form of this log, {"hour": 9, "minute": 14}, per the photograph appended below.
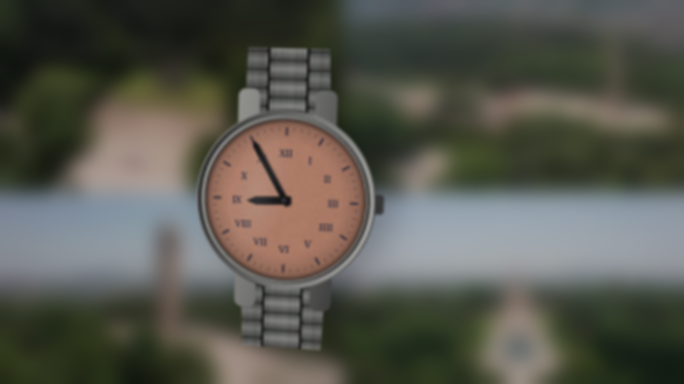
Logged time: {"hour": 8, "minute": 55}
